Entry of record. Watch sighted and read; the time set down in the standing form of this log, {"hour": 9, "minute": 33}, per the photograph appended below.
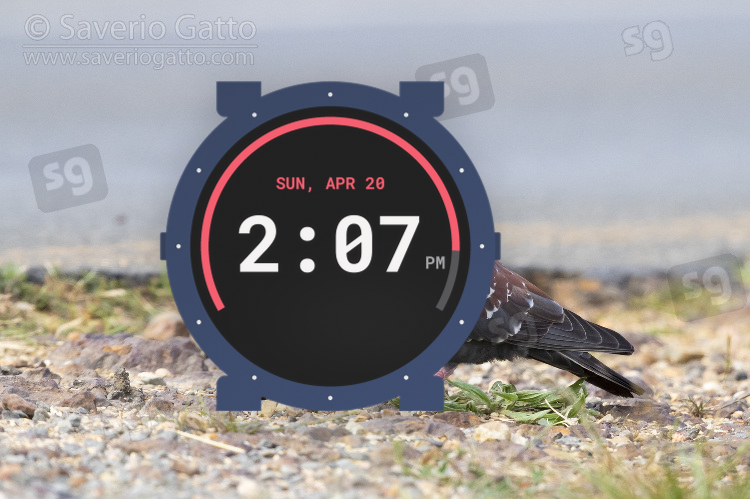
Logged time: {"hour": 2, "minute": 7}
